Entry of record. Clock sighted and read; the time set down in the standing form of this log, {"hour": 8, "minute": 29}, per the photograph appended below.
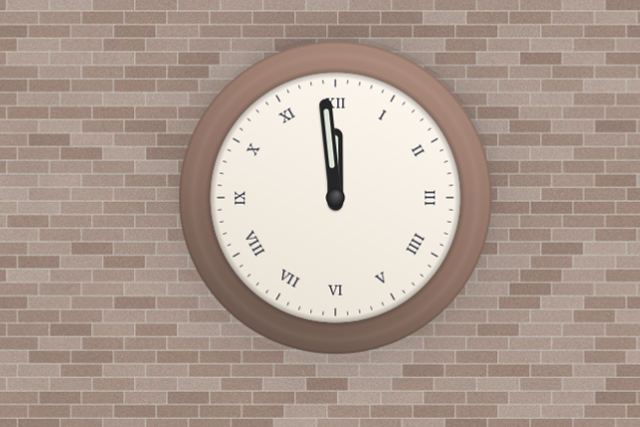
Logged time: {"hour": 11, "minute": 59}
